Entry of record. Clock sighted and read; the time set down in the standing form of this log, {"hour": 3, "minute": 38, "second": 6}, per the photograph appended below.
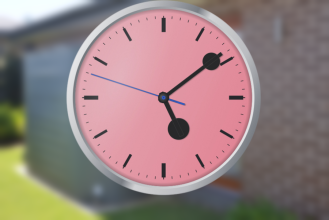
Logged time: {"hour": 5, "minute": 8, "second": 48}
